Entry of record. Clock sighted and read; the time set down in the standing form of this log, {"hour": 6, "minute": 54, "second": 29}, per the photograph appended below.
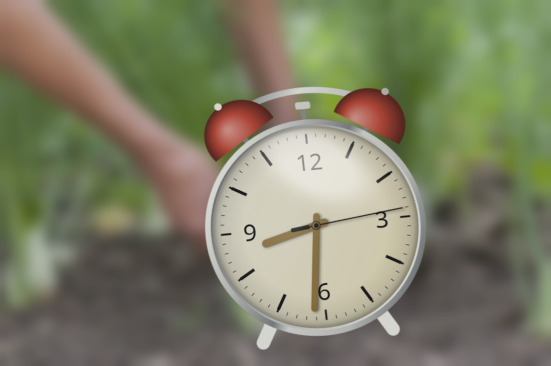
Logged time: {"hour": 8, "minute": 31, "second": 14}
